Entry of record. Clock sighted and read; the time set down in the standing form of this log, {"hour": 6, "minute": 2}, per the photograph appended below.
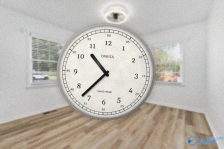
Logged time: {"hour": 10, "minute": 37}
